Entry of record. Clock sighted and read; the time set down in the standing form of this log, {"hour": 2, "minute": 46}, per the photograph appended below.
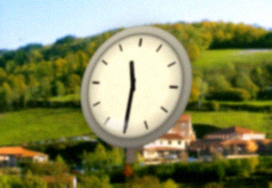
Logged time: {"hour": 11, "minute": 30}
